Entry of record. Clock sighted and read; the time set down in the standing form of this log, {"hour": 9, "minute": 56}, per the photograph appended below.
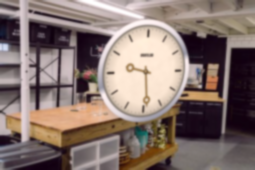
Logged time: {"hour": 9, "minute": 29}
